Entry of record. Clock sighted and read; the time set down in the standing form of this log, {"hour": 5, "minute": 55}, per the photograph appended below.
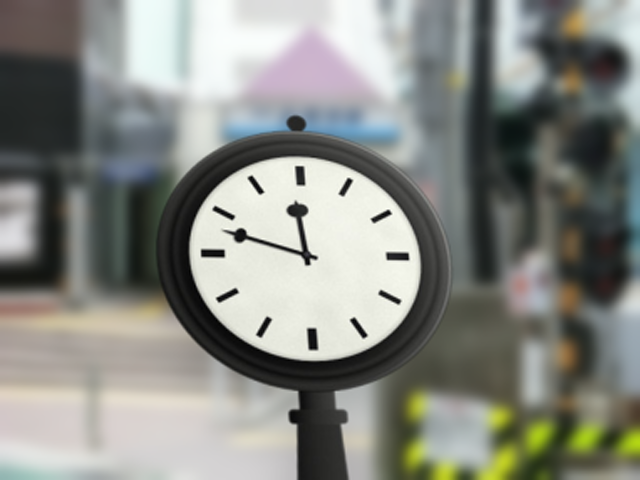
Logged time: {"hour": 11, "minute": 48}
